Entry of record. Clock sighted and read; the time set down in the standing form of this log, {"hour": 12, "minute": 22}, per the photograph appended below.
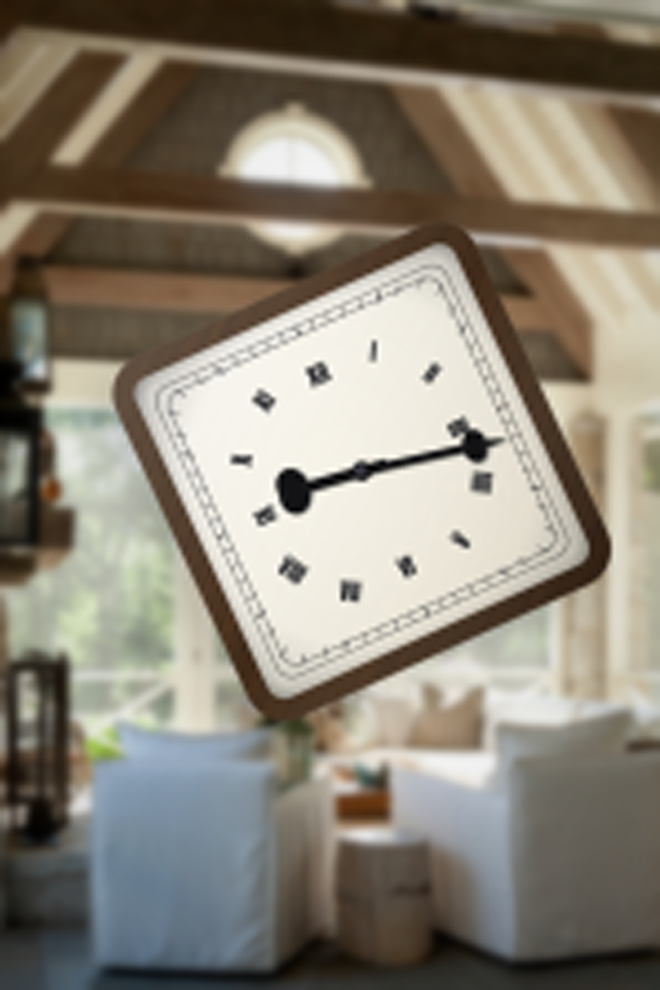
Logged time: {"hour": 9, "minute": 17}
